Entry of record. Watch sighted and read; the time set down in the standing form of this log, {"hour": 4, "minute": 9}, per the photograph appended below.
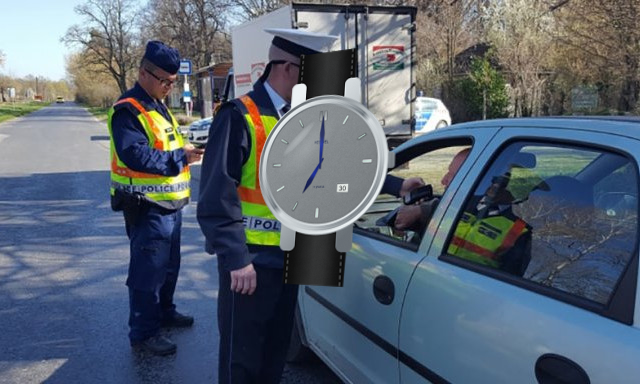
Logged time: {"hour": 7, "minute": 0}
